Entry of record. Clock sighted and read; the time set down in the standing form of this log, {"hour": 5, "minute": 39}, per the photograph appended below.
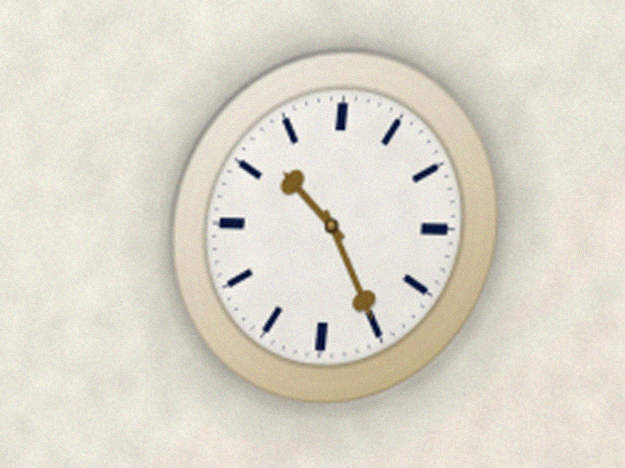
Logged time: {"hour": 10, "minute": 25}
